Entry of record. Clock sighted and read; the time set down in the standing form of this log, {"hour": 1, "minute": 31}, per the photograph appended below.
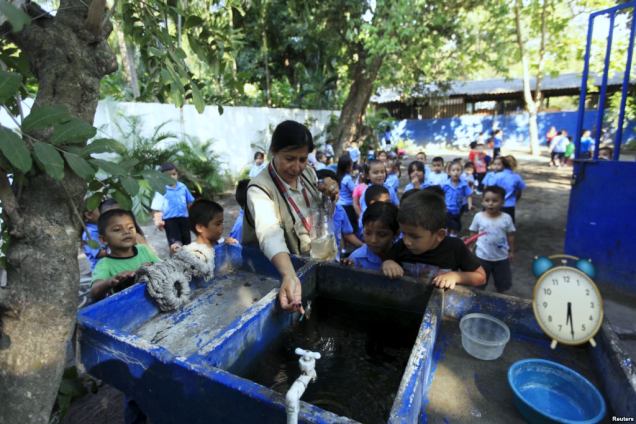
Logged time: {"hour": 6, "minute": 30}
